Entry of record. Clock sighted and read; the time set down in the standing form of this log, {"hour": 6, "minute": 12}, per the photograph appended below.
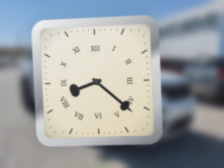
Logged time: {"hour": 8, "minute": 22}
